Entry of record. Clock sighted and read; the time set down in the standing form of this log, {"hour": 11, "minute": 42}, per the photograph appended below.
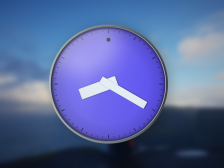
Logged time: {"hour": 8, "minute": 20}
